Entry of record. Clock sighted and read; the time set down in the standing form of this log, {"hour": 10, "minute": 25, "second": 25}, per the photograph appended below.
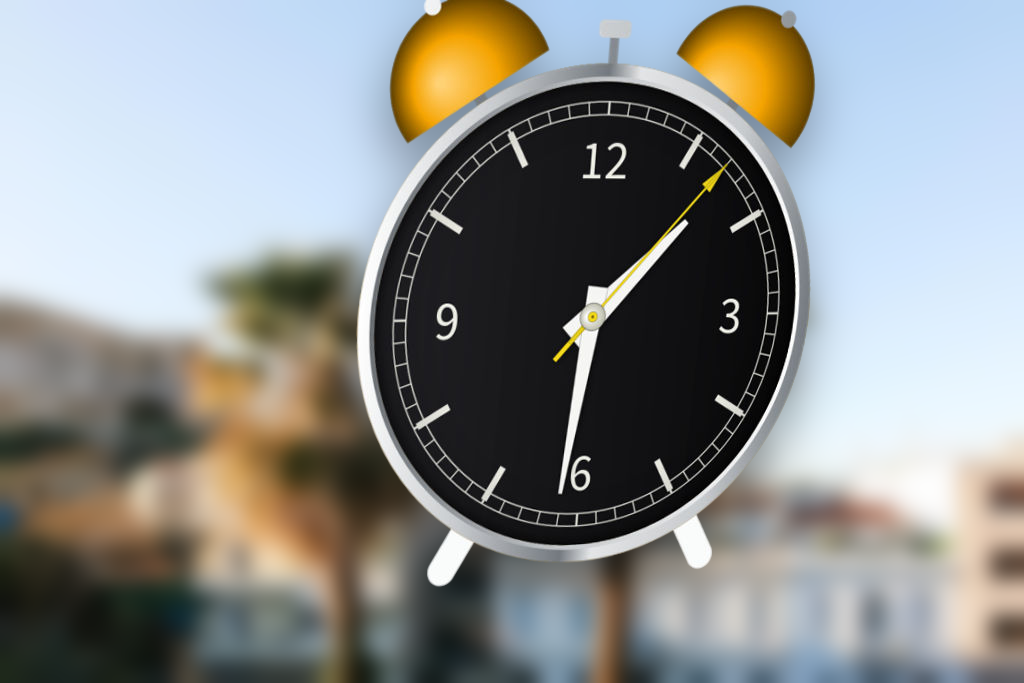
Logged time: {"hour": 1, "minute": 31, "second": 7}
